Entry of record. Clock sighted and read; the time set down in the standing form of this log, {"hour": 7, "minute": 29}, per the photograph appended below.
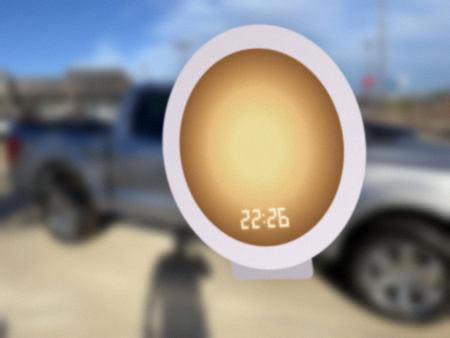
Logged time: {"hour": 22, "minute": 26}
